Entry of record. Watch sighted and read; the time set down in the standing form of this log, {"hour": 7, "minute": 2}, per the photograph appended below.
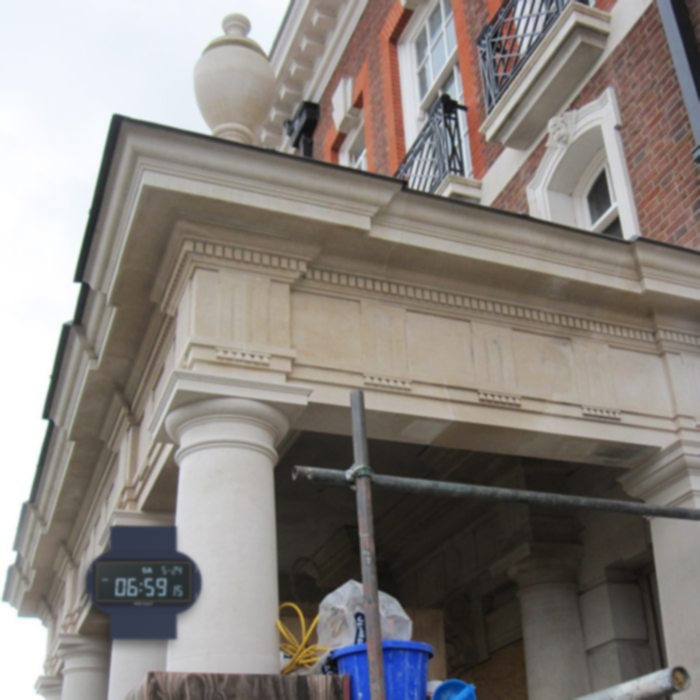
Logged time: {"hour": 6, "minute": 59}
